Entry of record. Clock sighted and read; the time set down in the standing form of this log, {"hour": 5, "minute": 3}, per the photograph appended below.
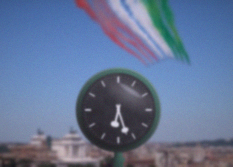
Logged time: {"hour": 6, "minute": 27}
